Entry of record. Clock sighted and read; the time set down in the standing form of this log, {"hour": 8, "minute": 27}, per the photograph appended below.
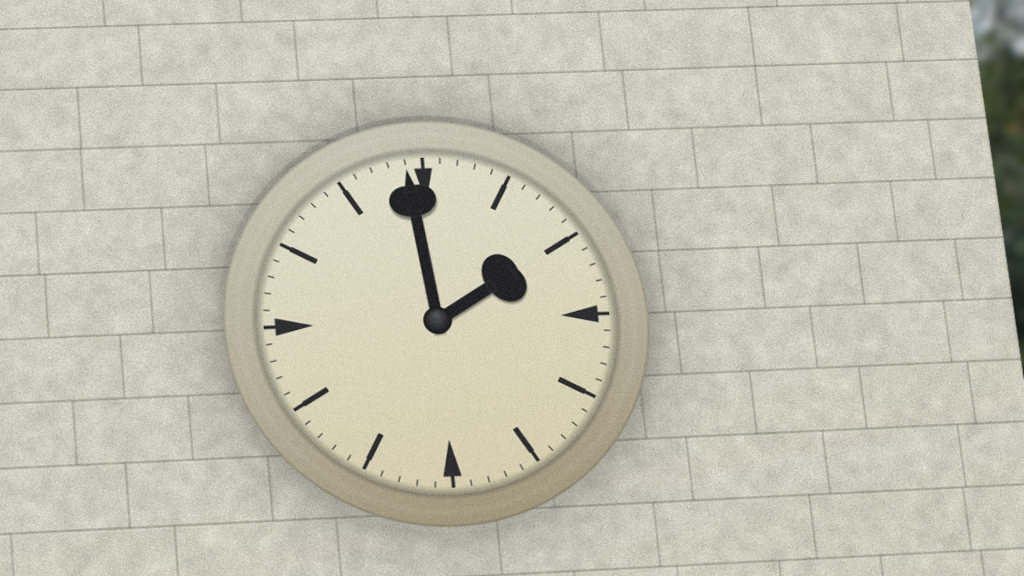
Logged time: {"hour": 1, "minute": 59}
